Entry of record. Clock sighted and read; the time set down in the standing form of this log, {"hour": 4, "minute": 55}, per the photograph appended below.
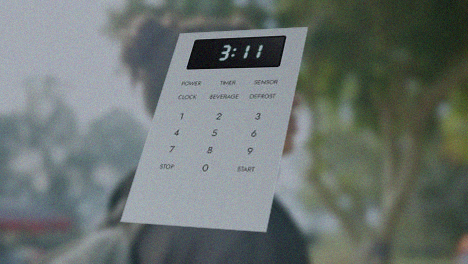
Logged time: {"hour": 3, "minute": 11}
